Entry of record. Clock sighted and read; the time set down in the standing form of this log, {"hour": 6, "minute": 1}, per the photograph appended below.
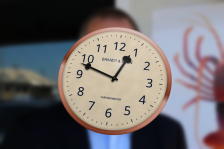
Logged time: {"hour": 12, "minute": 48}
